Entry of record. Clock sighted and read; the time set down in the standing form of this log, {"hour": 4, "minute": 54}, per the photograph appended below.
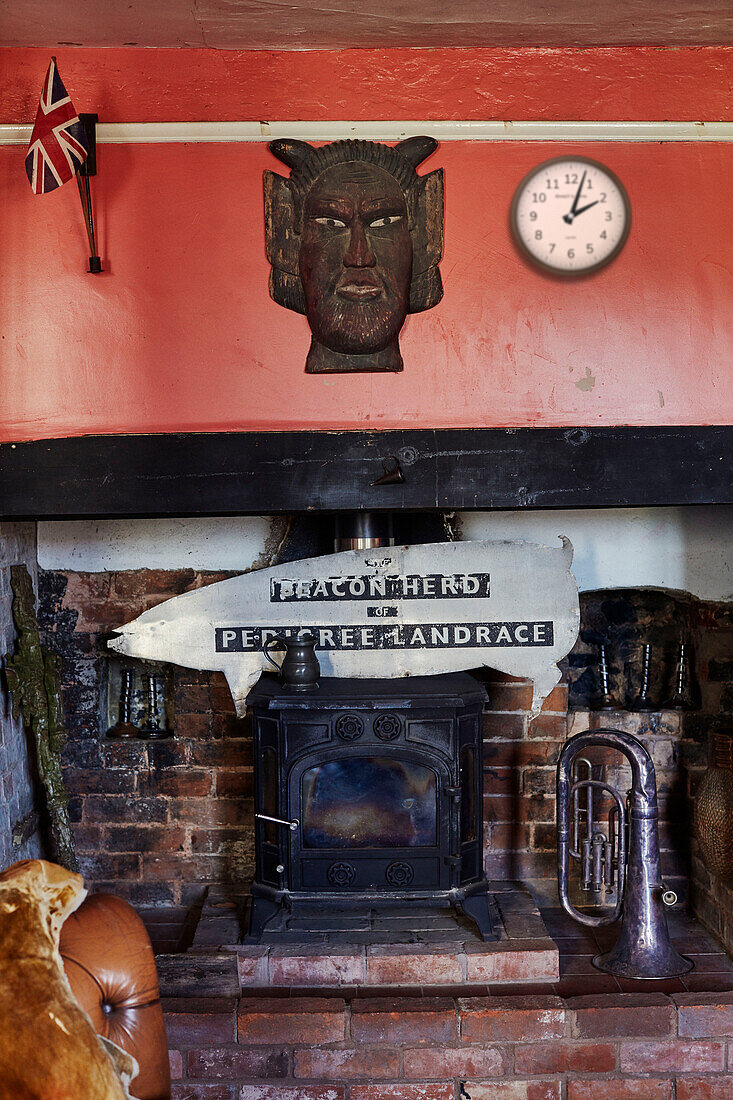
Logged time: {"hour": 2, "minute": 3}
